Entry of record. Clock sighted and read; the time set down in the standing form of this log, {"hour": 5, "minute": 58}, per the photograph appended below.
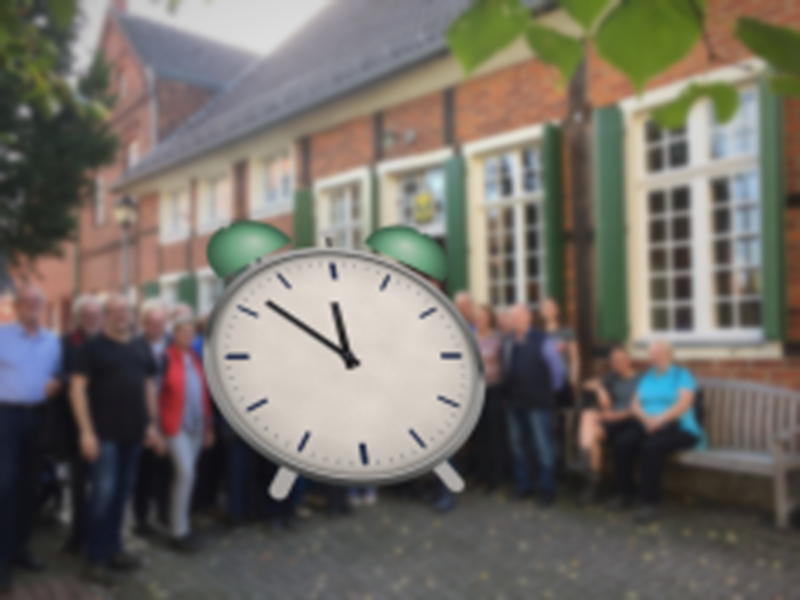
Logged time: {"hour": 11, "minute": 52}
